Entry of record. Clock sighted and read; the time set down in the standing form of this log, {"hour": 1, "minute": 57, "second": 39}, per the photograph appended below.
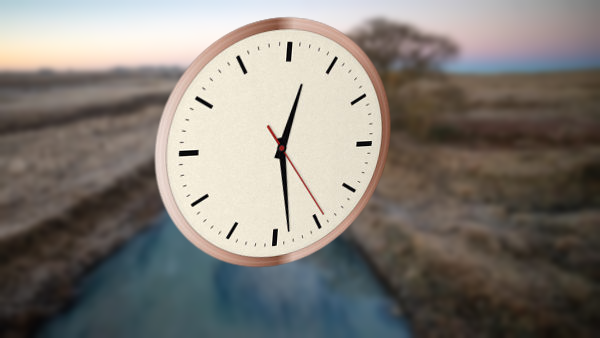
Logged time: {"hour": 12, "minute": 28, "second": 24}
